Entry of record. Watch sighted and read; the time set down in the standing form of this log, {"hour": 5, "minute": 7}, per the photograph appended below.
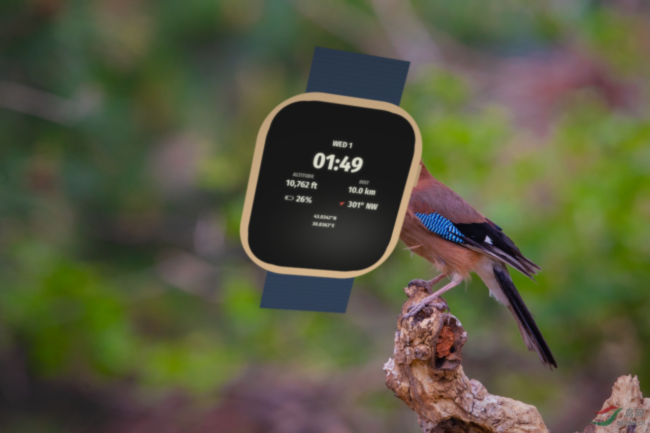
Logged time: {"hour": 1, "minute": 49}
